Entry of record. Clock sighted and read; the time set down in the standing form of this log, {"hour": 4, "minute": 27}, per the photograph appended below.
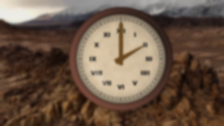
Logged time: {"hour": 2, "minute": 0}
